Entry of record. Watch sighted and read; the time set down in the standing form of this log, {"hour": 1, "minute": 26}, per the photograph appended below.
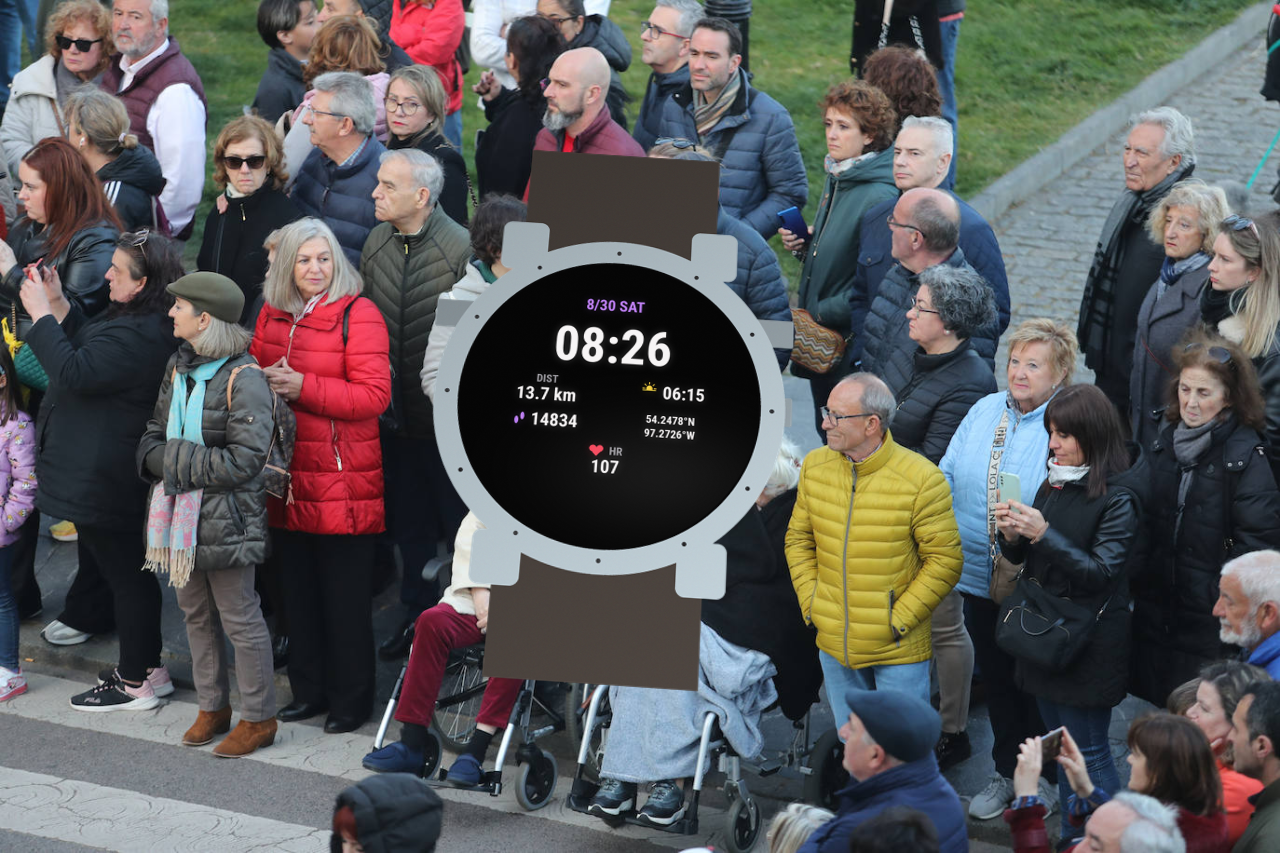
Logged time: {"hour": 8, "minute": 26}
